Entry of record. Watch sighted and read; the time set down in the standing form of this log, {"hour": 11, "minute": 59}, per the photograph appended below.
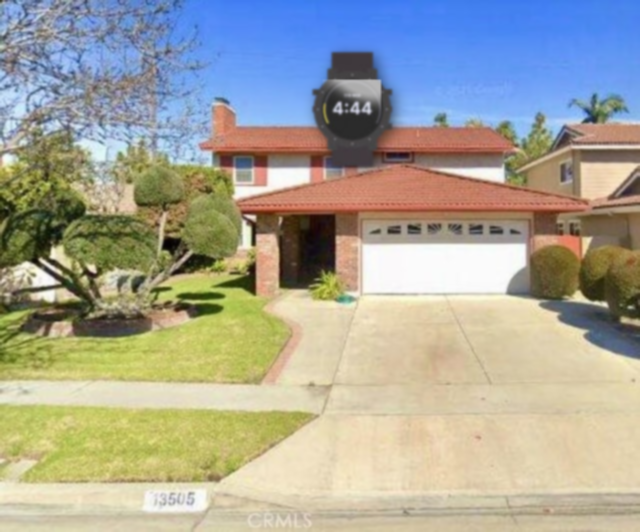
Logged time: {"hour": 4, "minute": 44}
